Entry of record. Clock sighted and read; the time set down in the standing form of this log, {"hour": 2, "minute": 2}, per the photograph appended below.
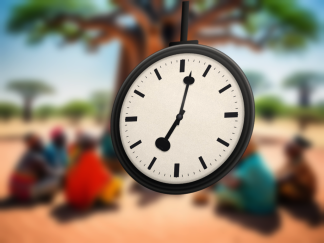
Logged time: {"hour": 7, "minute": 2}
